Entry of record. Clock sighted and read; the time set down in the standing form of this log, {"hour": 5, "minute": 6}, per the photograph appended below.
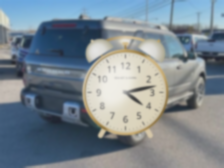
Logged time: {"hour": 4, "minute": 13}
